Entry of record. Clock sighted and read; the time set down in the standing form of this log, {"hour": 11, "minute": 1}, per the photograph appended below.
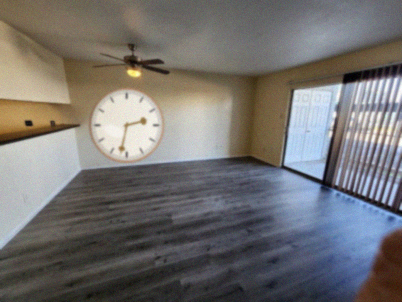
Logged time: {"hour": 2, "minute": 32}
